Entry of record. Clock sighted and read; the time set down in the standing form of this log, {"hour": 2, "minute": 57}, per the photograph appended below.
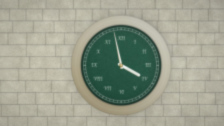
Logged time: {"hour": 3, "minute": 58}
